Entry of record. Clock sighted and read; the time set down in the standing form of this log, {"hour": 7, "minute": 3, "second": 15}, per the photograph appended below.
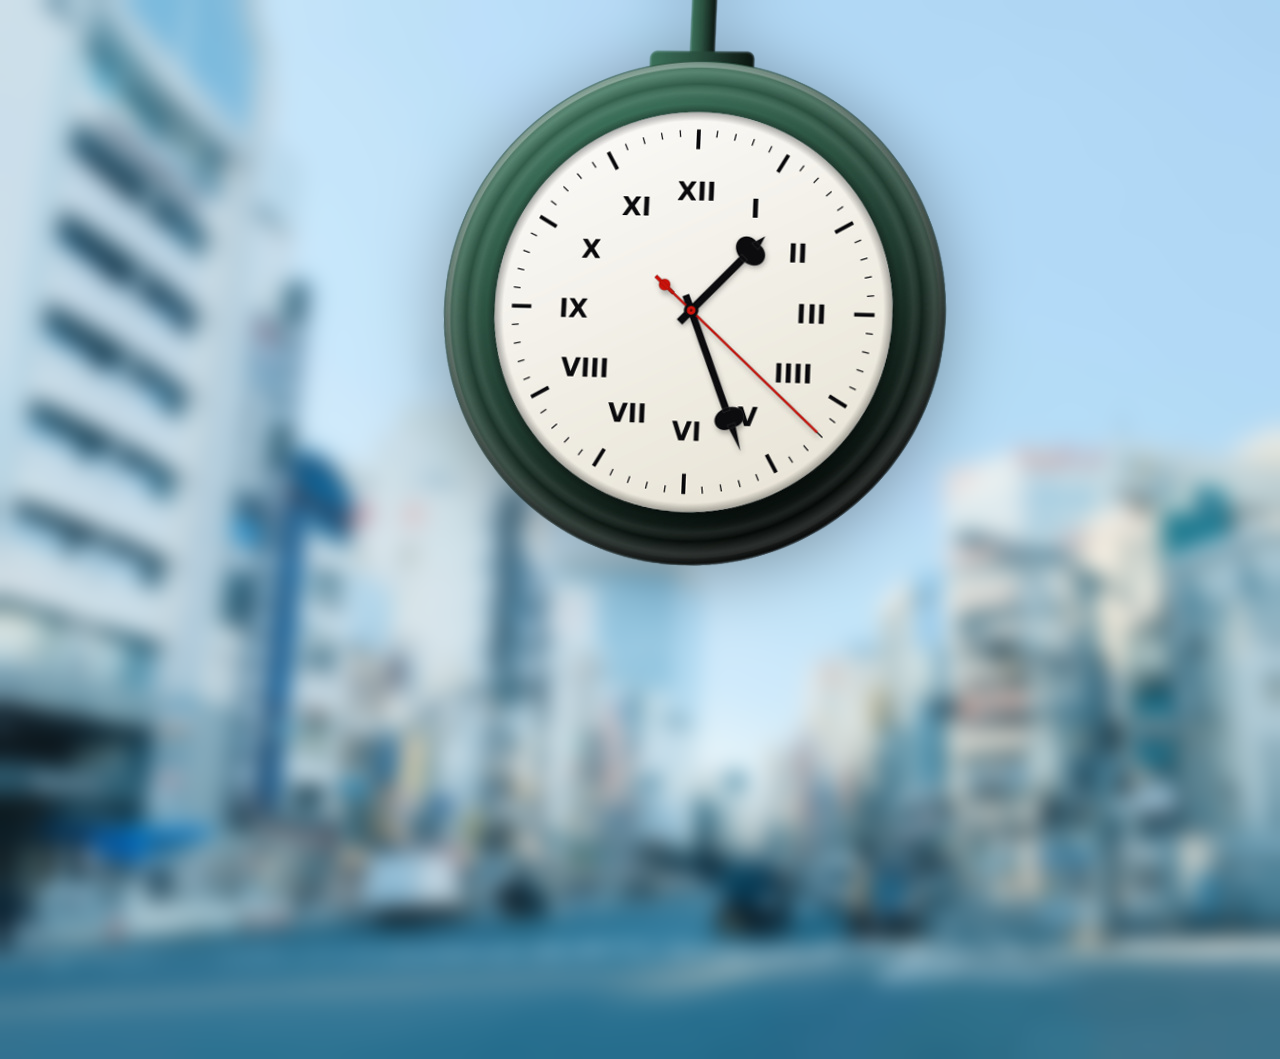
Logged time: {"hour": 1, "minute": 26, "second": 22}
